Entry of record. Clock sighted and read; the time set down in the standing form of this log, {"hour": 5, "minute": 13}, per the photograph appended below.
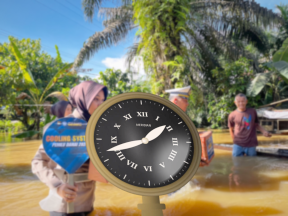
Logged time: {"hour": 1, "minute": 42}
